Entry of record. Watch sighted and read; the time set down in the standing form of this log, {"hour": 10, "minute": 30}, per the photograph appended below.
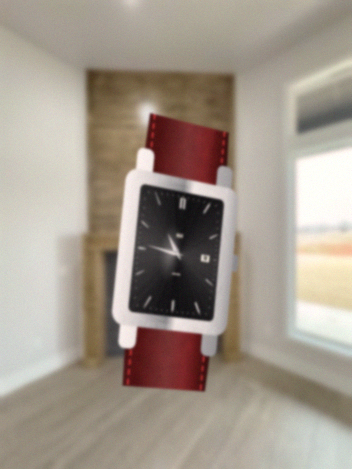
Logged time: {"hour": 10, "minute": 46}
